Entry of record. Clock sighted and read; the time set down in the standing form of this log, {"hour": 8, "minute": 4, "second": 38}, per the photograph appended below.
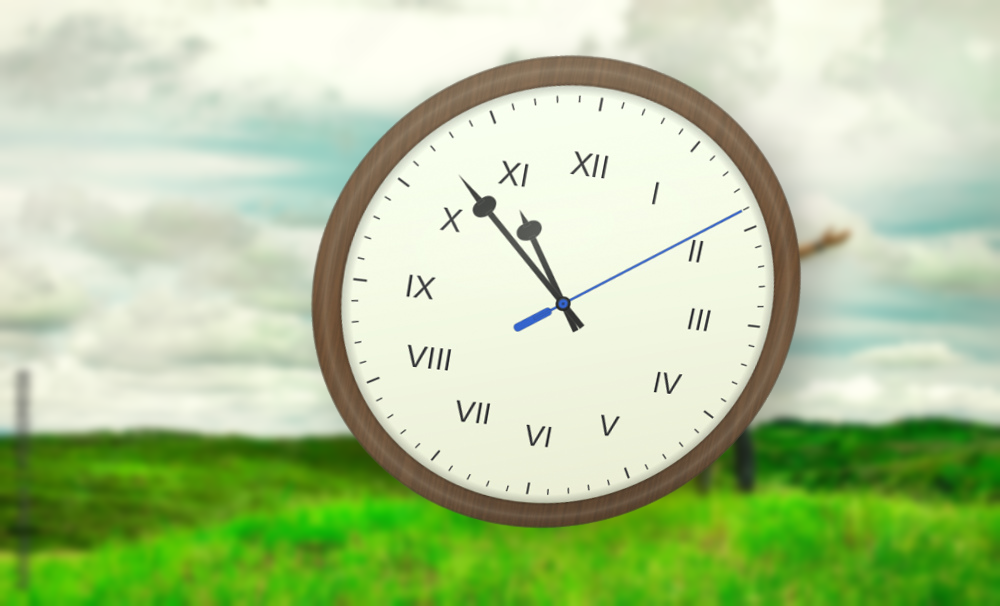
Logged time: {"hour": 10, "minute": 52, "second": 9}
